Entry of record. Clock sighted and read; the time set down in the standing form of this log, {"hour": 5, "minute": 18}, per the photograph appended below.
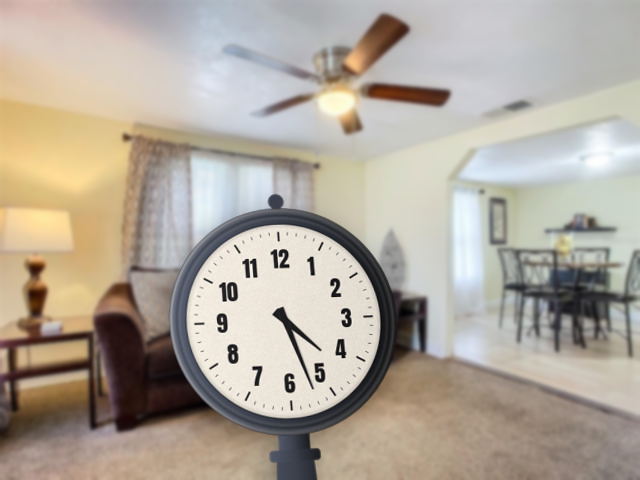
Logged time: {"hour": 4, "minute": 27}
